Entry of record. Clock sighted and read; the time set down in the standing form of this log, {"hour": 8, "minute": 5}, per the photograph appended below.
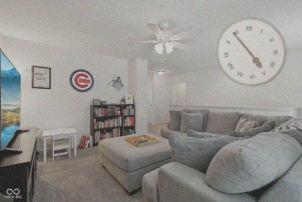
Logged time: {"hour": 4, "minute": 54}
